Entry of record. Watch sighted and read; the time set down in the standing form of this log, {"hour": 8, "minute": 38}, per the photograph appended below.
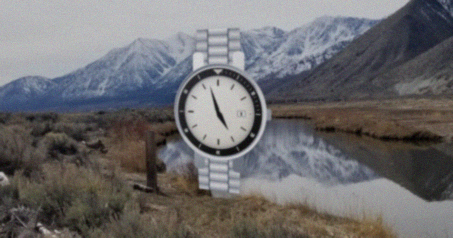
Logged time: {"hour": 4, "minute": 57}
